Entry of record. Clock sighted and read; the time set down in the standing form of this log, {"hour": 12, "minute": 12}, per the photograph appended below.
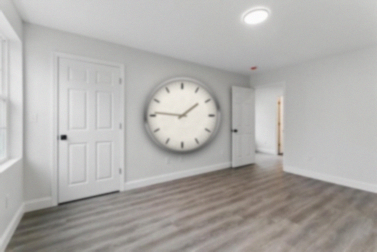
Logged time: {"hour": 1, "minute": 46}
